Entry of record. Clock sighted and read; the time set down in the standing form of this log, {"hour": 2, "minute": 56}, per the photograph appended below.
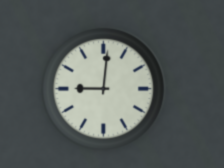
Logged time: {"hour": 9, "minute": 1}
